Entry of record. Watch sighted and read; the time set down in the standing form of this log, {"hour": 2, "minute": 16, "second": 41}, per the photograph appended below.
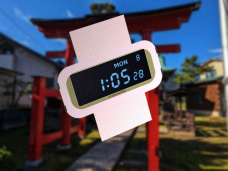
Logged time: {"hour": 1, "minute": 5, "second": 28}
